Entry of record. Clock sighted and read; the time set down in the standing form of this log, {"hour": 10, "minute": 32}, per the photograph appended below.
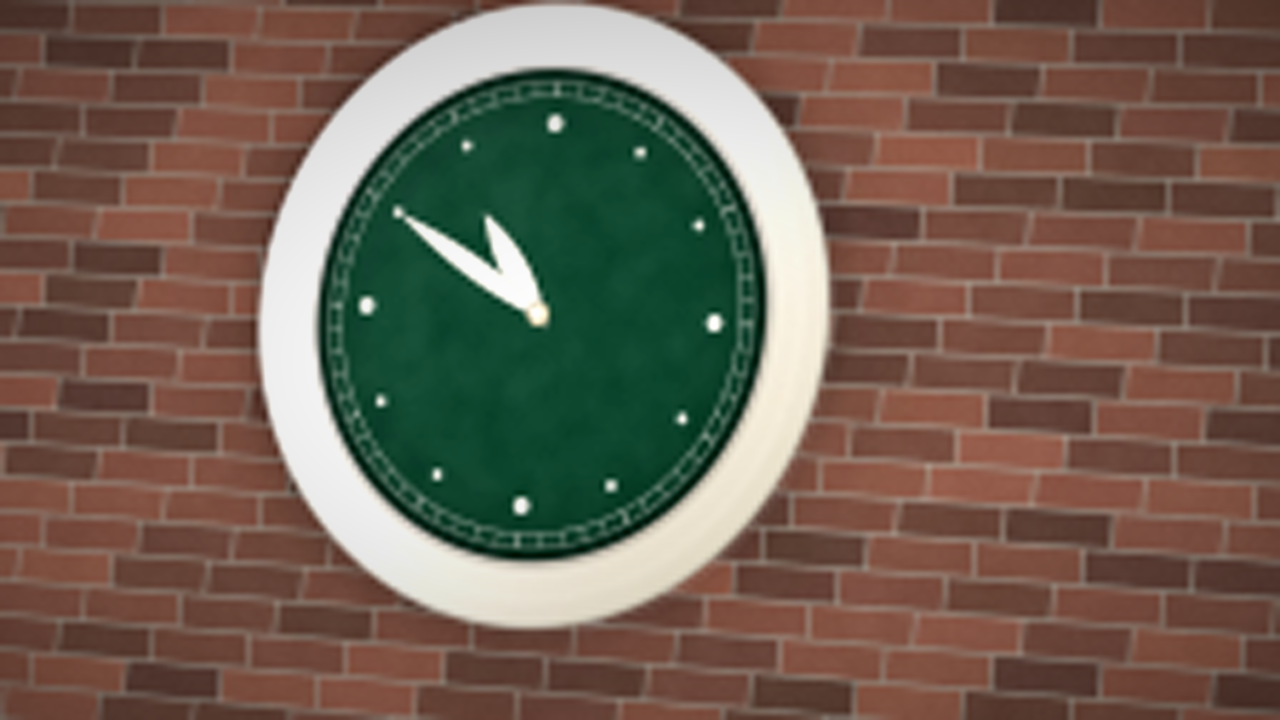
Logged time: {"hour": 10, "minute": 50}
